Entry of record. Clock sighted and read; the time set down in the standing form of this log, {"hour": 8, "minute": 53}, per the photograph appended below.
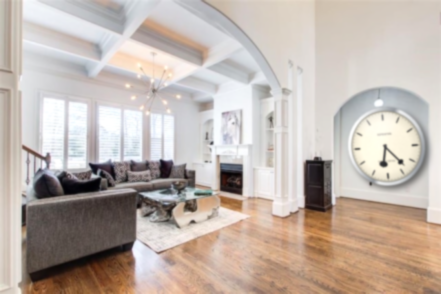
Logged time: {"hour": 6, "minute": 23}
